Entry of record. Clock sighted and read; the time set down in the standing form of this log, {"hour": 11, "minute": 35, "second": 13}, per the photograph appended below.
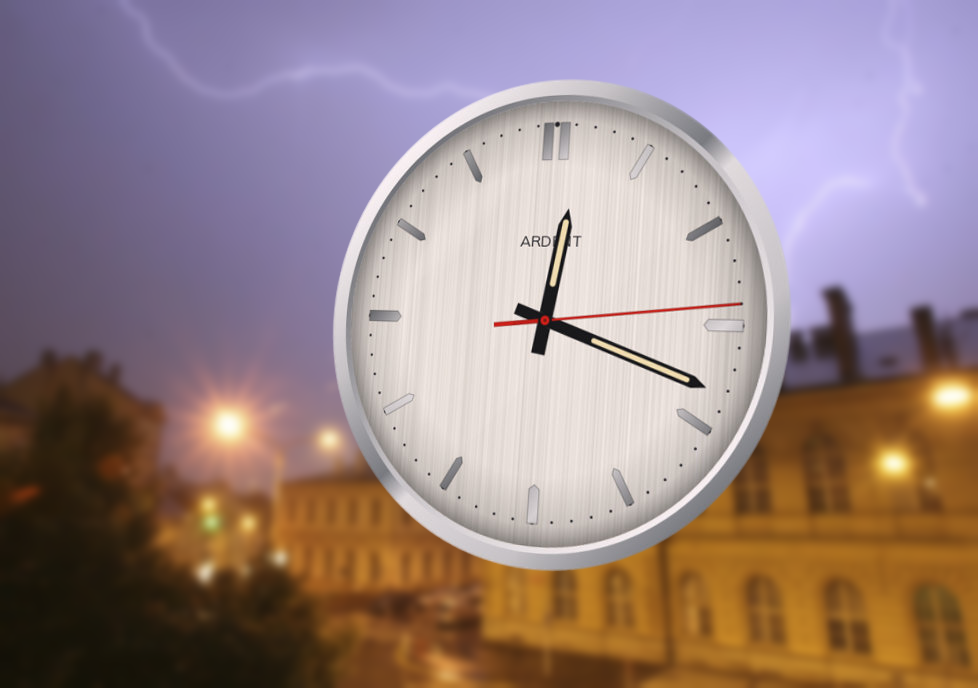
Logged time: {"hour": 12, "minute": 18, "second": 14}
